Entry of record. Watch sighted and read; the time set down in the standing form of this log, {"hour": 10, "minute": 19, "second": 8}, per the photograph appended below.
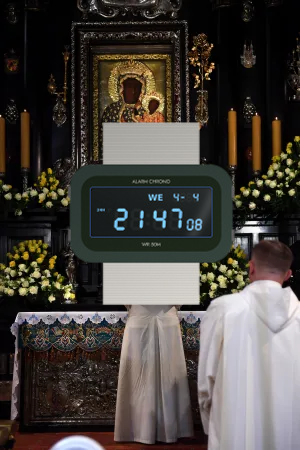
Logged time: {"hour": 21, "minute": 47, "second": 8}
